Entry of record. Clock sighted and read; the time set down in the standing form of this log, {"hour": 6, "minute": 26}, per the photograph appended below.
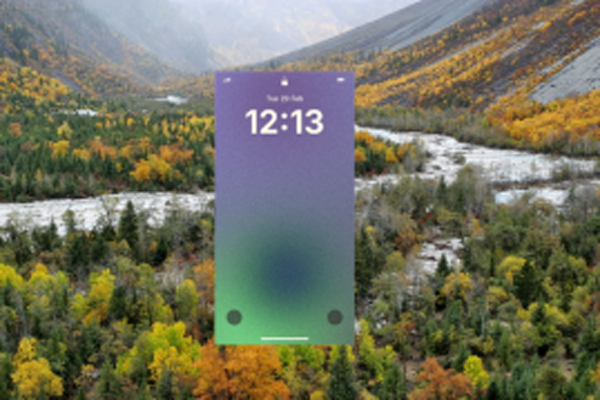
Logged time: {"hour": 12, "minute": 13}
